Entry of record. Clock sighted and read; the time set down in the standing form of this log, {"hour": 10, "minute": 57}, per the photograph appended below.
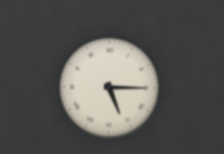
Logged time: {"hour": 5, "minute": 15}
